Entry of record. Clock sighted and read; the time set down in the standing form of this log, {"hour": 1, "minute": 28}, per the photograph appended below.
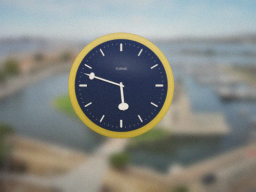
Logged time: {"hour": 5, "minute": 48}
